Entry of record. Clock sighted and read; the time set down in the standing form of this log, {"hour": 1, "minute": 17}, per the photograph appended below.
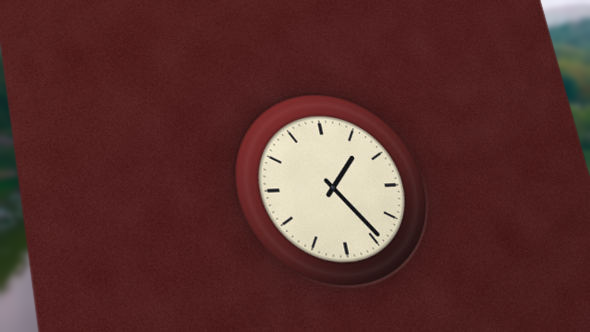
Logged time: {"hour": 1, "minute": 24}
